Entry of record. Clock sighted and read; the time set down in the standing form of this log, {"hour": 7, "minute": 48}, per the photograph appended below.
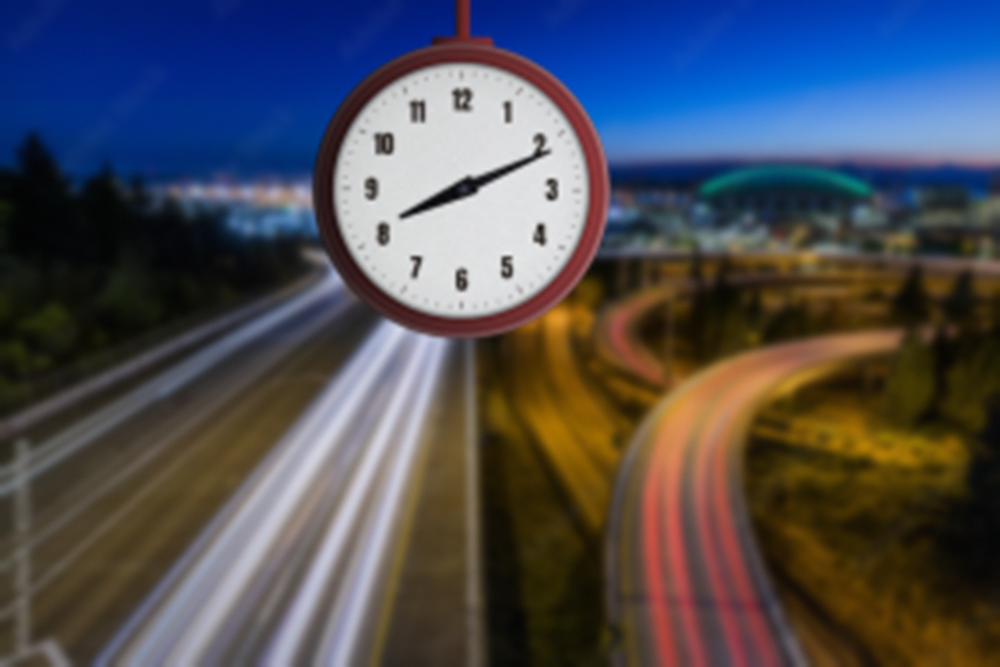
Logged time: {"hour": 8, "minute": 11}
